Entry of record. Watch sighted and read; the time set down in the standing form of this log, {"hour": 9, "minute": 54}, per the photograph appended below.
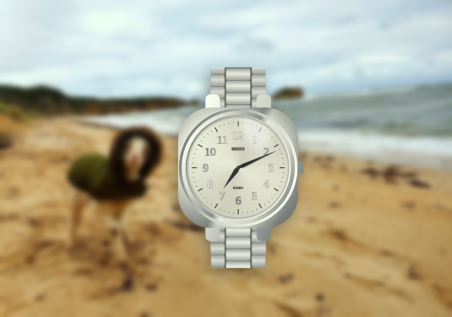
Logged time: {"hour": 7, "minute": 11}
